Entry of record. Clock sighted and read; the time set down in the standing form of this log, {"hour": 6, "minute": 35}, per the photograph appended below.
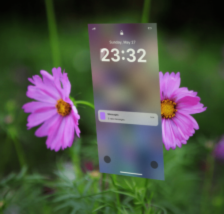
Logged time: {"hour": 23, "minute": 32}
